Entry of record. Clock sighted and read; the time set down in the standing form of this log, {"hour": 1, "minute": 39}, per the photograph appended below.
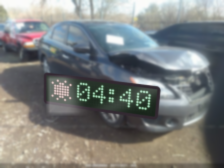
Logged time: {"hour": 4, "minute": 40}
